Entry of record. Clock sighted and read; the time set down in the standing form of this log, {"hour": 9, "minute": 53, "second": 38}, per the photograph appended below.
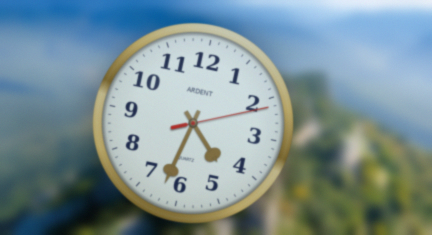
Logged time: {"hour": 4, "minute": 32, "second": 11}
